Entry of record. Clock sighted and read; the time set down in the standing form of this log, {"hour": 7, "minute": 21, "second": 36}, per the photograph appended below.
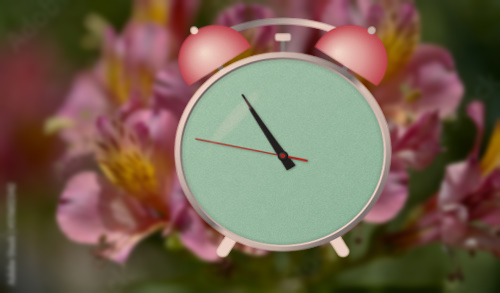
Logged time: {"hour": 10, "minute": 54, "second": 47}
